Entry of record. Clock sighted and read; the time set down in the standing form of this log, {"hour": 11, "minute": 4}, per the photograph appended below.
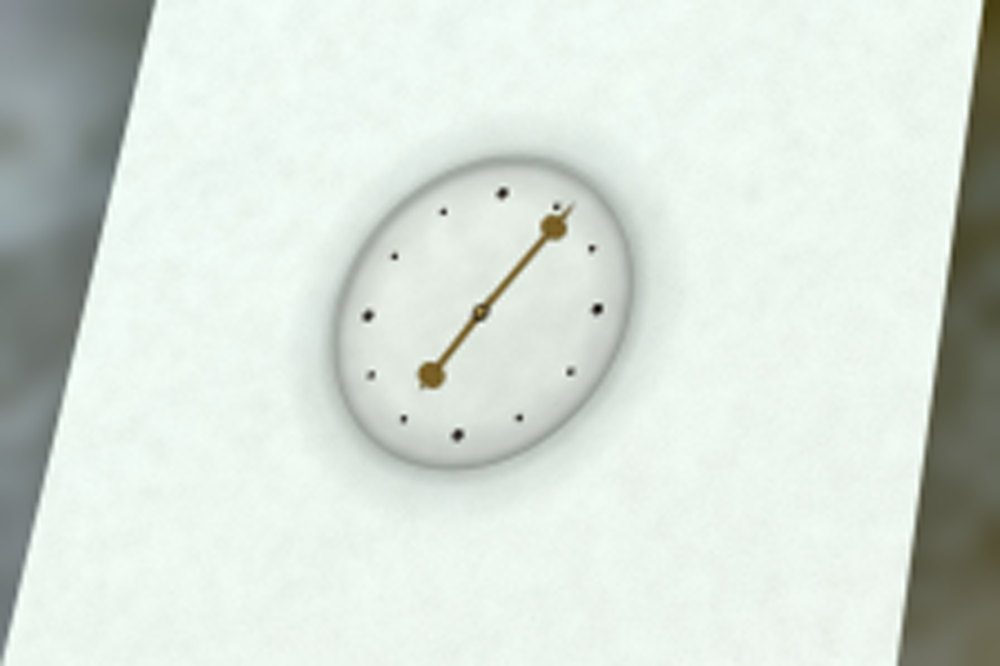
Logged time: {"hour": 7, "minute": 6}
